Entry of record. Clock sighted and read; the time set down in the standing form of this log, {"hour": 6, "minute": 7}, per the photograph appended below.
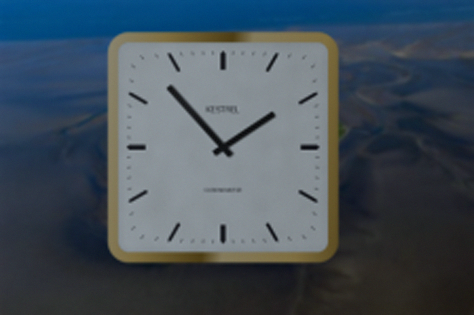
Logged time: {"hour": 1, "minute": 53}
